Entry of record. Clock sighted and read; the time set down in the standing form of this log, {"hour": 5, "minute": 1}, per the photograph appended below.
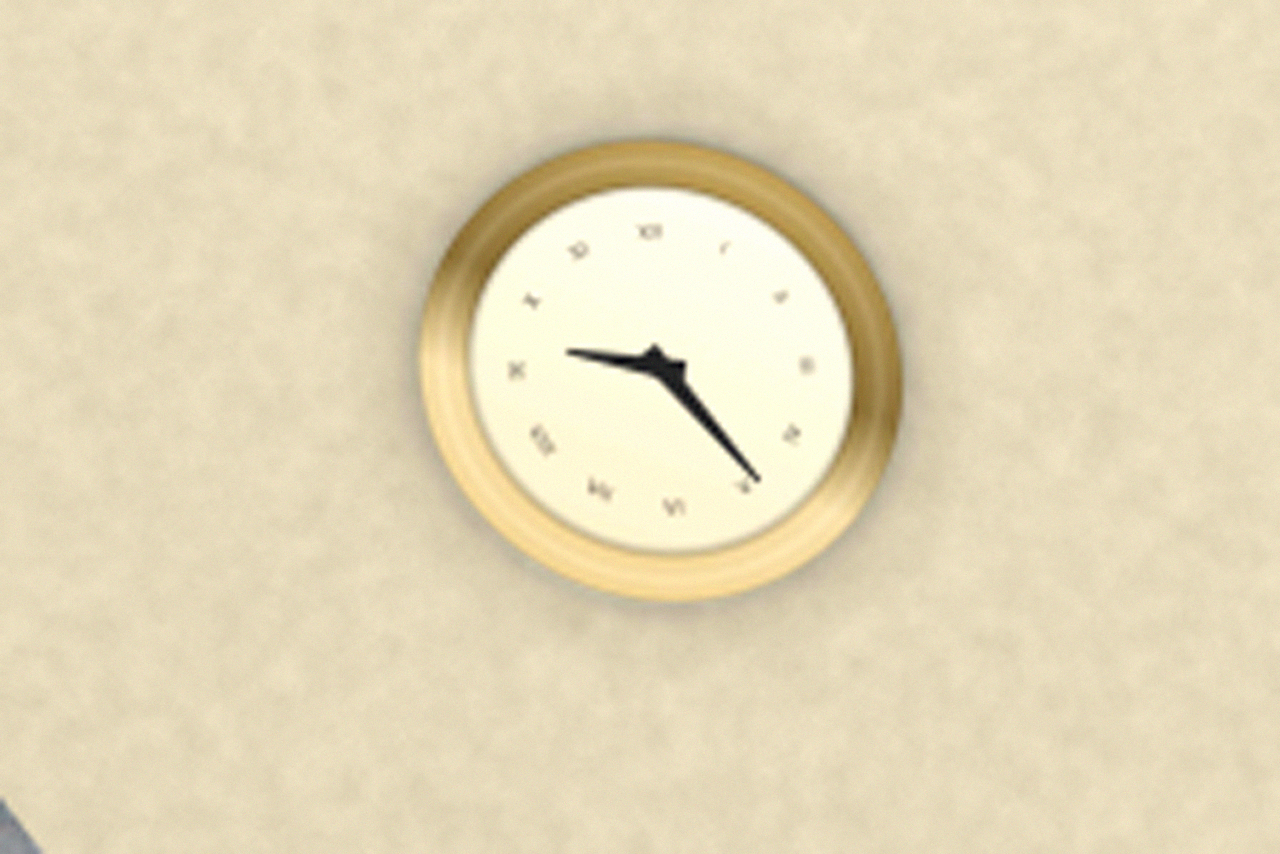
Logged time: {"hour": 9, "minute": 24}
